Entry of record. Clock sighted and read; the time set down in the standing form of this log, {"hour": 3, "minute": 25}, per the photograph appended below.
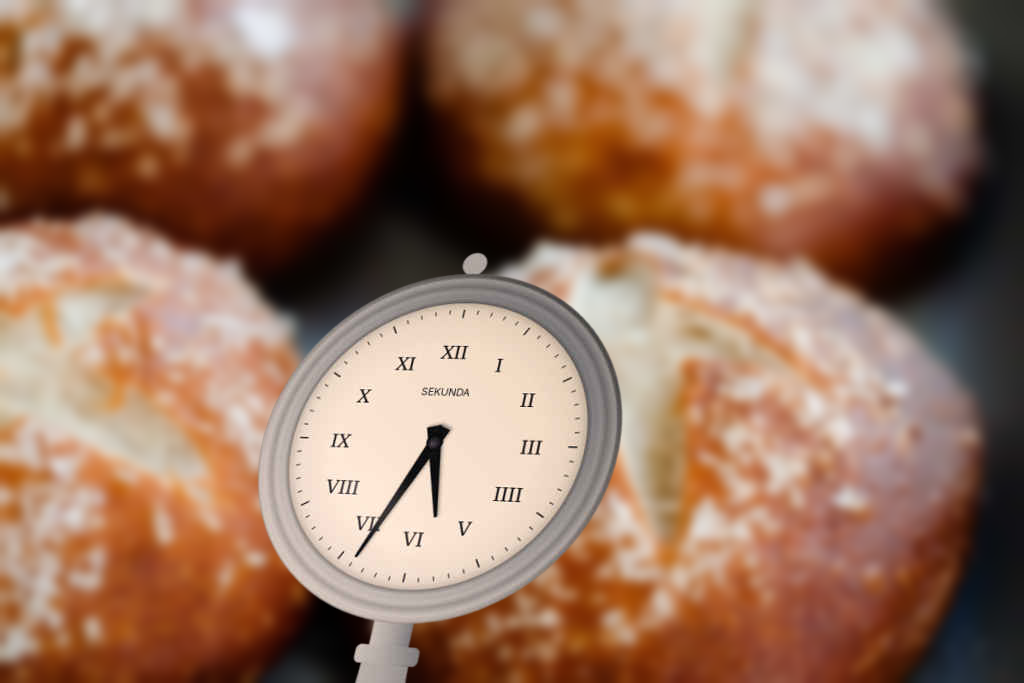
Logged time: {"hour": 5, "minute": 34}
